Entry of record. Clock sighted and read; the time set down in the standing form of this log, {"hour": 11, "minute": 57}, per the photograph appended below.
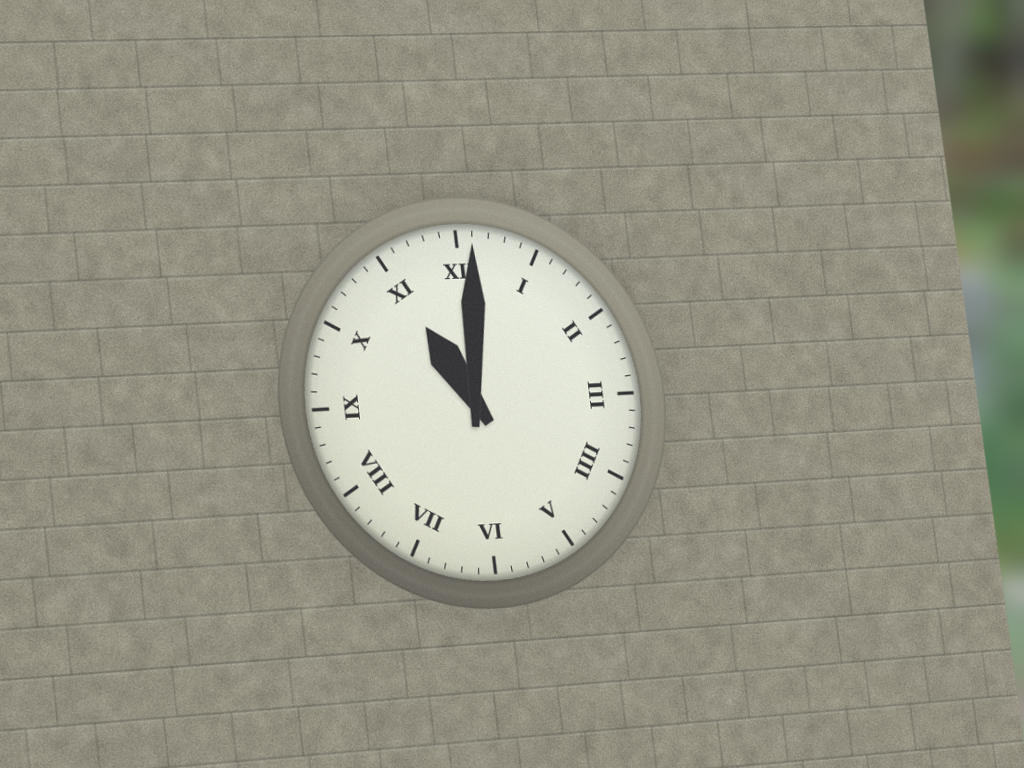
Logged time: {"hour": 11, "minute": 1}
